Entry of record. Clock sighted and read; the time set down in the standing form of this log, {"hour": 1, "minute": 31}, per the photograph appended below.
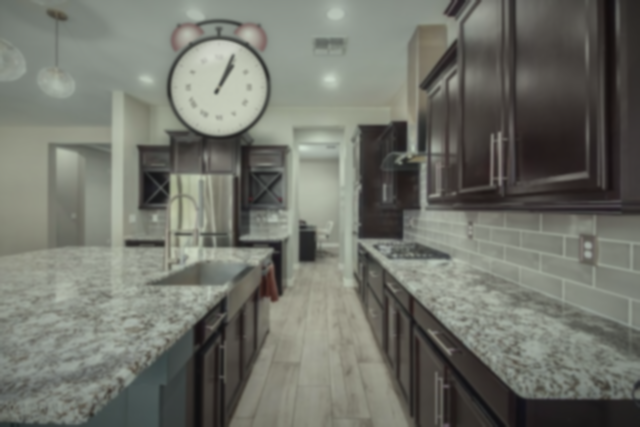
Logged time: {"hour": 1, "minute": 4}
